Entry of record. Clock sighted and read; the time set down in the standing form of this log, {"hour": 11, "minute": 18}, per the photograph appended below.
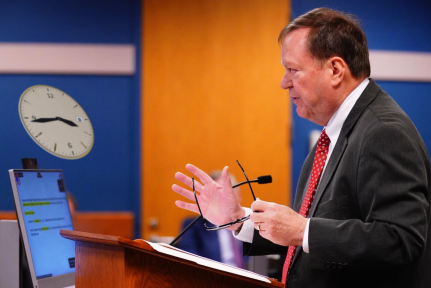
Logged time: {"hour": 3, "minute": 44}
